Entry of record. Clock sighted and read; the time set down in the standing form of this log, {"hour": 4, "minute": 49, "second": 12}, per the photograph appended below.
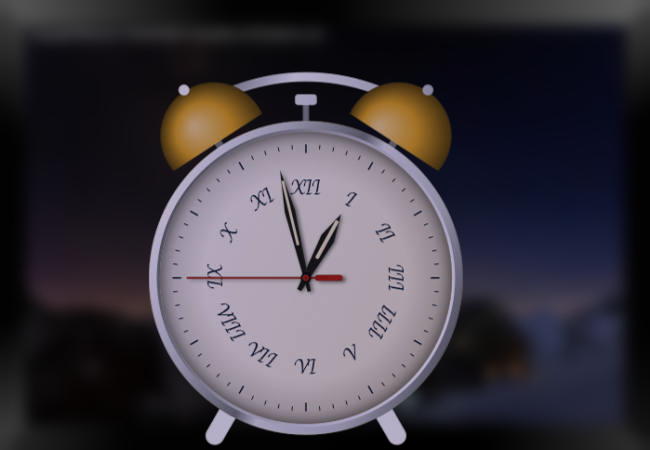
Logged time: {"hour": 12, "minute": 57, "second": 45}
